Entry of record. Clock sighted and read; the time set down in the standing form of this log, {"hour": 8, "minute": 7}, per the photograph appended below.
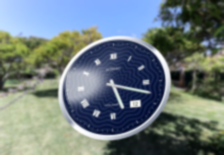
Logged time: {"hour": 5, "minute": 18}
